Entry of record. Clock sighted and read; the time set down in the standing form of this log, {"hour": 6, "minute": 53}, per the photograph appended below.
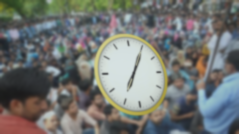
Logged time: {"hour": 7, "minute": 5}
